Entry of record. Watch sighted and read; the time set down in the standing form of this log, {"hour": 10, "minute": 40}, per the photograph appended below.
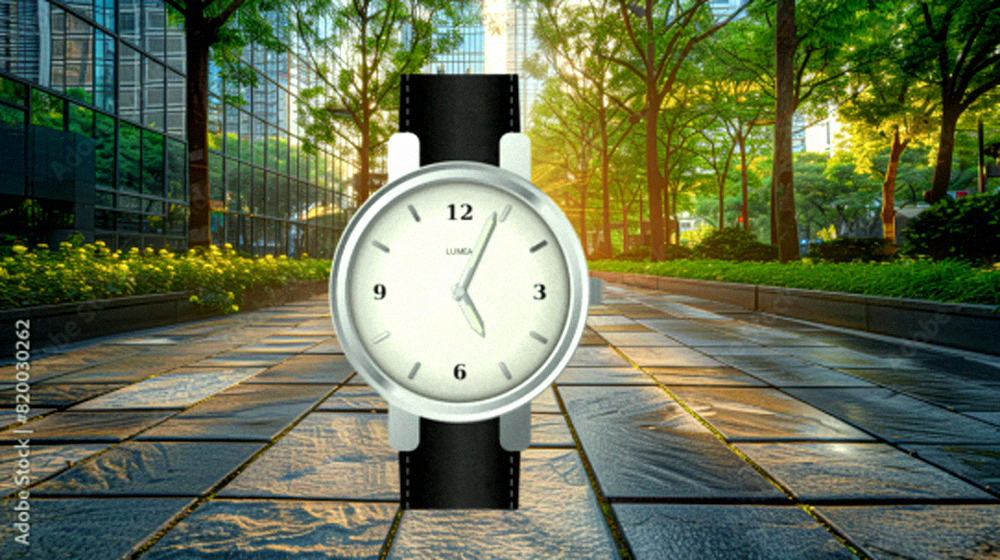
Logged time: {"hour": 5, "minute": 4}
